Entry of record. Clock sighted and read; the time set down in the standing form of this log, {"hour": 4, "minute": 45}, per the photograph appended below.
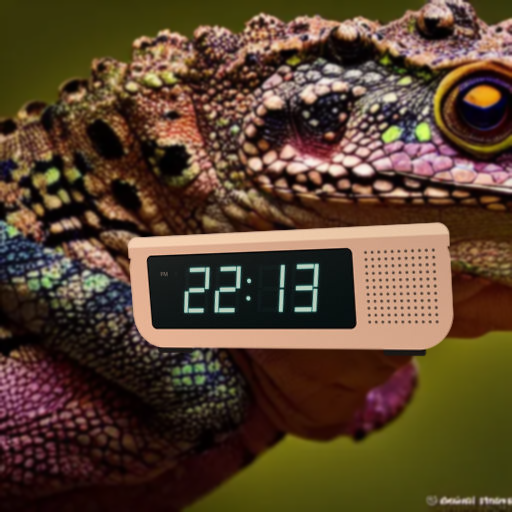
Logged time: {"hour": 22, "minute": 13}
